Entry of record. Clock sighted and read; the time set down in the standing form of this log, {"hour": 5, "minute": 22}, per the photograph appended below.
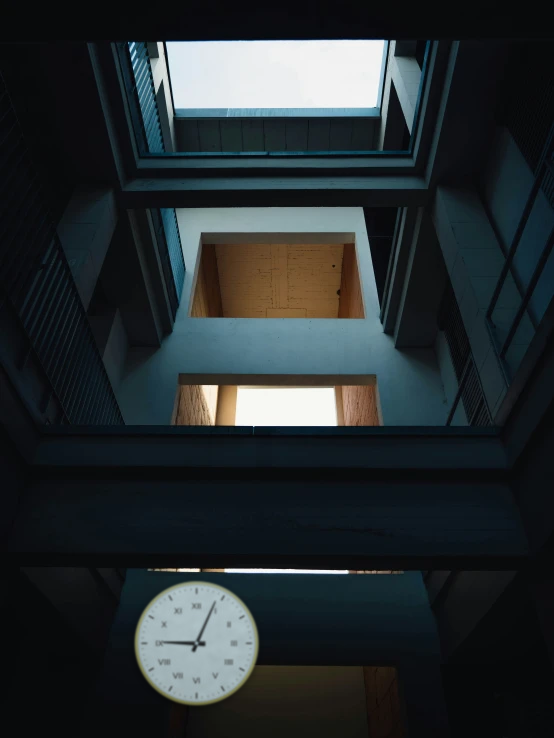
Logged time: {"hour": 9, "minute": 4}
